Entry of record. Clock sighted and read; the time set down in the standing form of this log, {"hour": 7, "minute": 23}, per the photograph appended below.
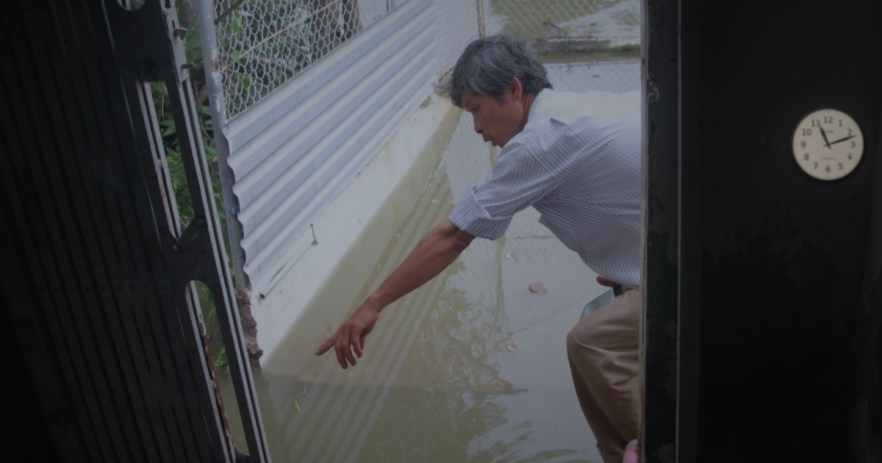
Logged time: {"hour": 11, "minute": 12}
